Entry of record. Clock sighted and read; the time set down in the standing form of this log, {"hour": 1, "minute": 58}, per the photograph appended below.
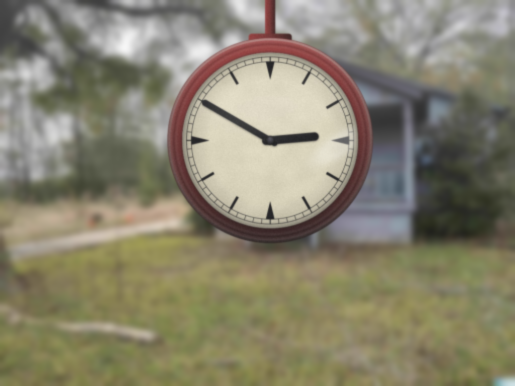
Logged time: {"hour": 2, "minute": 50}
